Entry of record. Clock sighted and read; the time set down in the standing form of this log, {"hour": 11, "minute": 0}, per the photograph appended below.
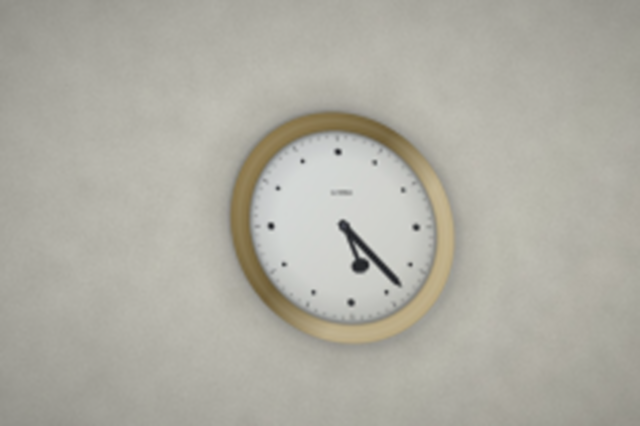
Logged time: {"hour": 5, "minute": 23}
